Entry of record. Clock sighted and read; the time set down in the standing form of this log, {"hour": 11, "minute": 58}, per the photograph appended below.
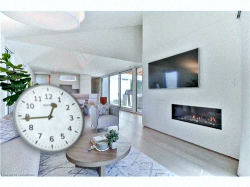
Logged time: {"hour": 12, "minute": 44}
